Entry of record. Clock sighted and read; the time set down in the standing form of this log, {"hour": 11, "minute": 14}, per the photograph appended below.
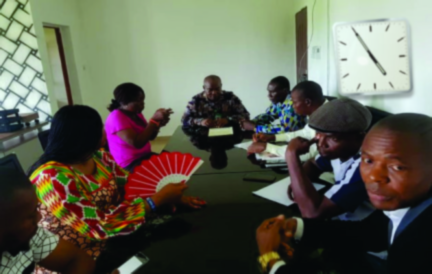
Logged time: {"hour": 4, "minute": 55}
